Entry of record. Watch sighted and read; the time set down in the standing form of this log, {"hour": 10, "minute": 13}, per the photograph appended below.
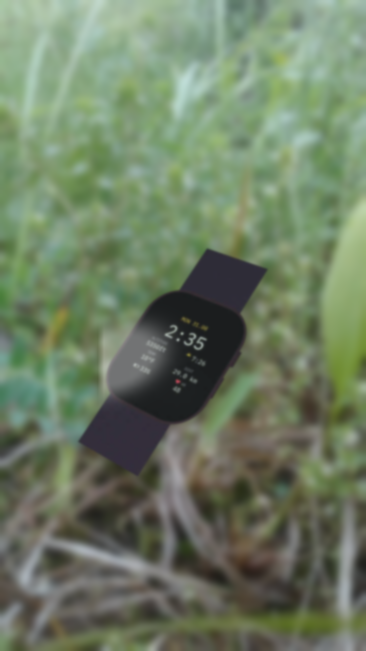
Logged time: {"hour": 2, "minute": 35}
